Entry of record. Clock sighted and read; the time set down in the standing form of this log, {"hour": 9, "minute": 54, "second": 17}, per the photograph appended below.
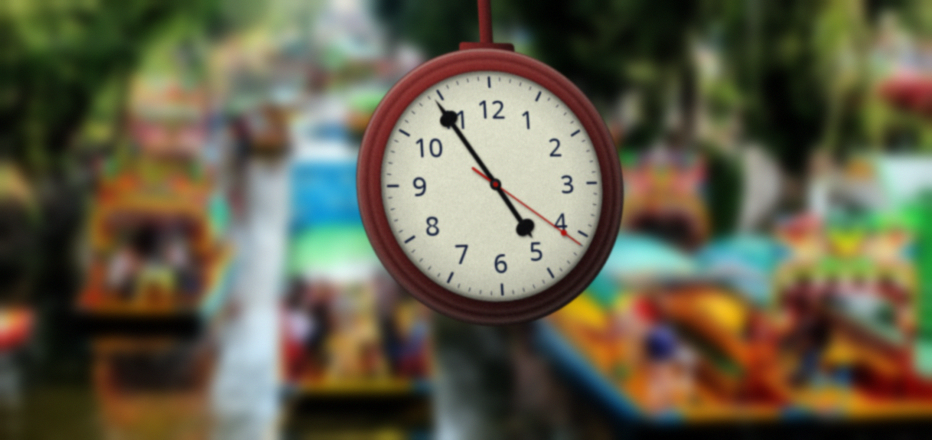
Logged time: {"hour": 4, "minute": 54, "second": 21}
